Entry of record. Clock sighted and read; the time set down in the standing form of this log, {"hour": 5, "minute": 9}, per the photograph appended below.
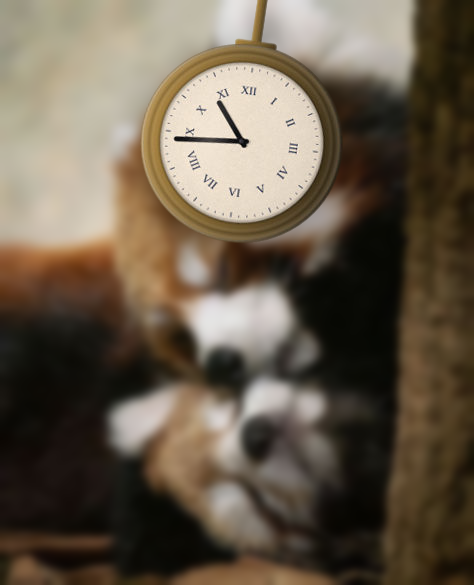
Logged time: {"hour": 10, "minute": 44}
